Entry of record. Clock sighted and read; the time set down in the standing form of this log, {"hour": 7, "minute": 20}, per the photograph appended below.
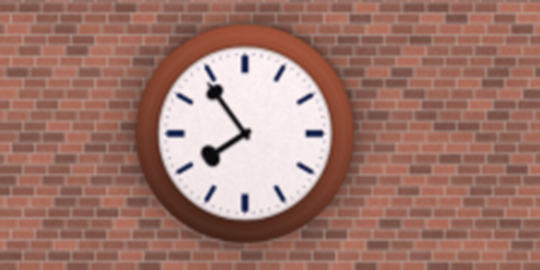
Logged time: {"hour": 7, "minute": 54}
